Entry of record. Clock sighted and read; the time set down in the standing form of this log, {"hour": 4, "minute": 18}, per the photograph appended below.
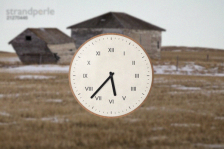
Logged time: {"hour": 5, "minute": 37}
